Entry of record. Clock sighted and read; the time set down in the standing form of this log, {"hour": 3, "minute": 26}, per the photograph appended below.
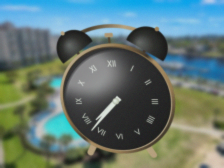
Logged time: {"hour": 7, "minute": 37}
